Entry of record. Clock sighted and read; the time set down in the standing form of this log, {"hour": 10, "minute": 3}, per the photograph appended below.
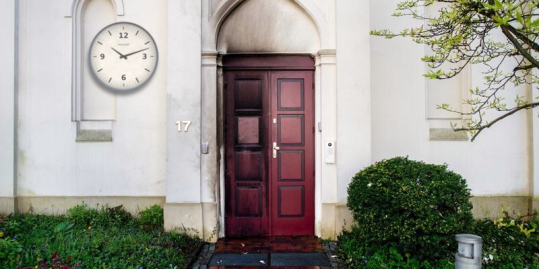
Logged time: {"hour": 10, "minute": 12}
